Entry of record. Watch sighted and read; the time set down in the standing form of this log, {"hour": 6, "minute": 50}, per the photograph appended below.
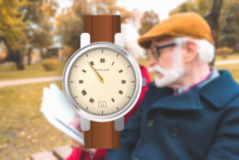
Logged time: {"hour": 10, "minute": 54}
